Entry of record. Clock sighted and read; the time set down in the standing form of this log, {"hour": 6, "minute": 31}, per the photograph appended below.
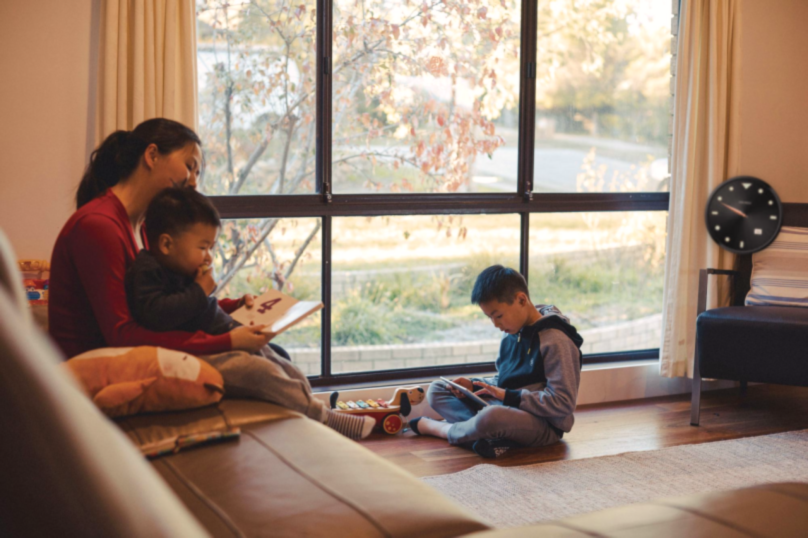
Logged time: {"hour": 9, "minute": 49}
